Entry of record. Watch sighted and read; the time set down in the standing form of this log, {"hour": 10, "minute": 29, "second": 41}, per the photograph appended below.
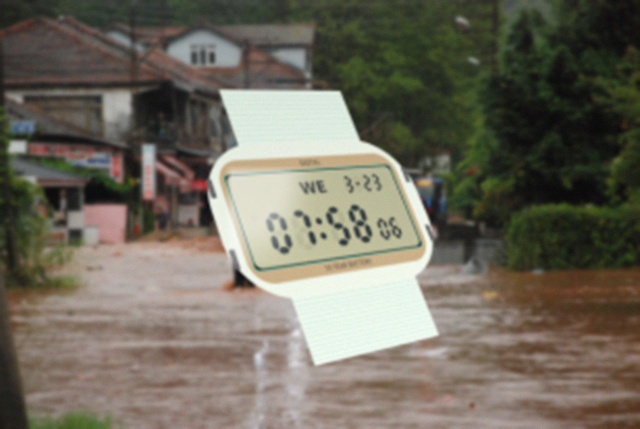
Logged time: {"hour": 7, "minute": 58, "second": 6}
